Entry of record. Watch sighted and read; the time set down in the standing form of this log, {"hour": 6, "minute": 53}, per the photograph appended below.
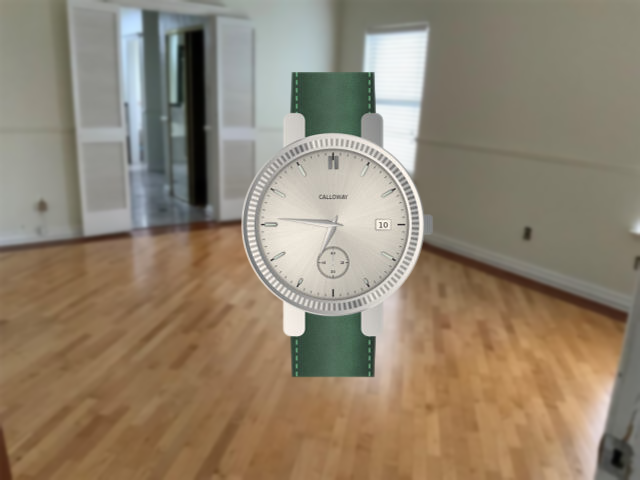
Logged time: {"hour": 6, "minute": 46}
